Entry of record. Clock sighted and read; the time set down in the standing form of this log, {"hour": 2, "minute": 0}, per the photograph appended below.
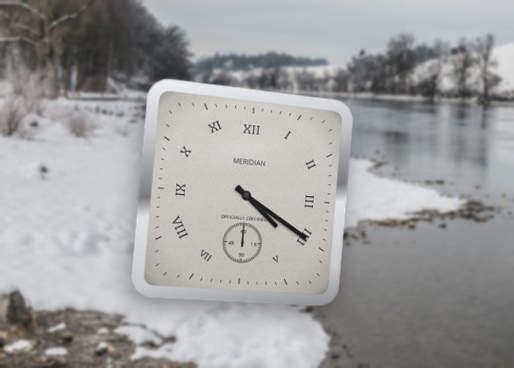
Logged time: {"hour": 4, "minute": 20}
